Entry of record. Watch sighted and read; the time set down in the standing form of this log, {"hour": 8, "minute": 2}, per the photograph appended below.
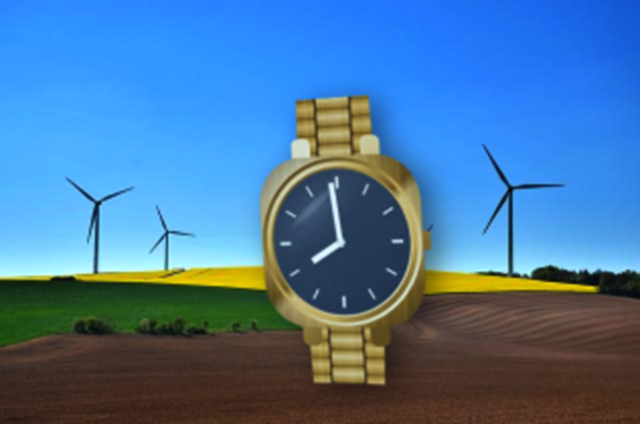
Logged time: {"hour": 7, "minute": 59}
